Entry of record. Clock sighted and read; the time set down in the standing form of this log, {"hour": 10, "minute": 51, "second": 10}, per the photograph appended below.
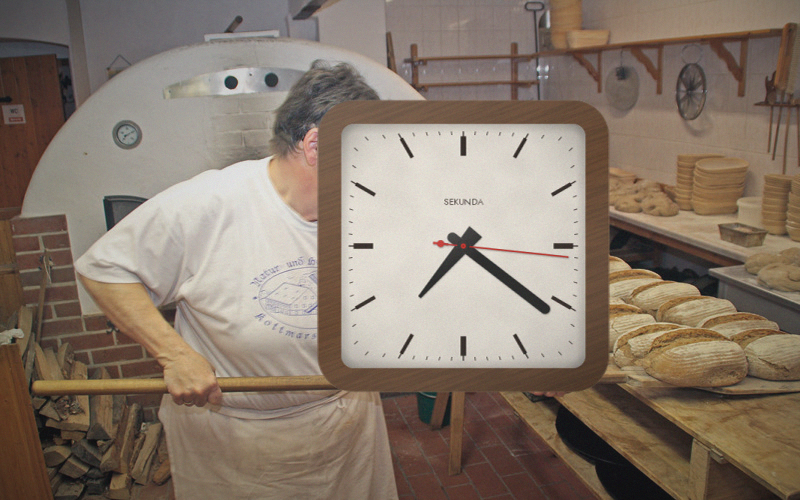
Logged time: {"hour": 7, "minute": 21, "second": 16}
